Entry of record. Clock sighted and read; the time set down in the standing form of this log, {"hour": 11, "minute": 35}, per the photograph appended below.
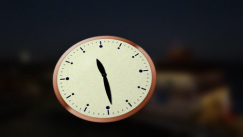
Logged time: {"hour": 11, "minute": 29}
